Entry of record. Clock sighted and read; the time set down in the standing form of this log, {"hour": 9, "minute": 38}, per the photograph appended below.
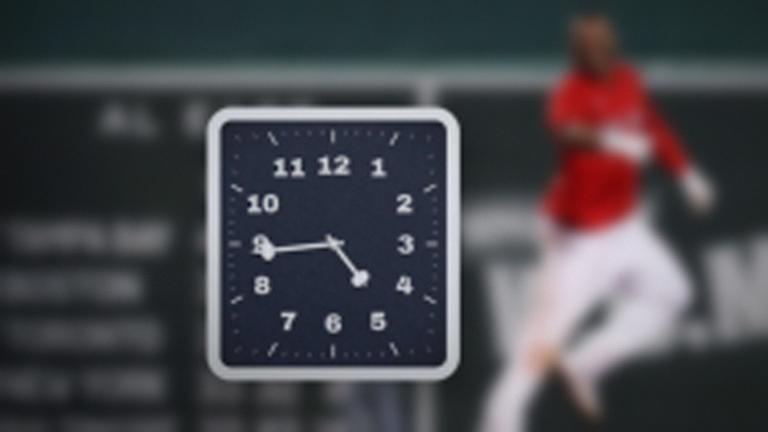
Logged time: {"hour": 4, "minute": 44}
